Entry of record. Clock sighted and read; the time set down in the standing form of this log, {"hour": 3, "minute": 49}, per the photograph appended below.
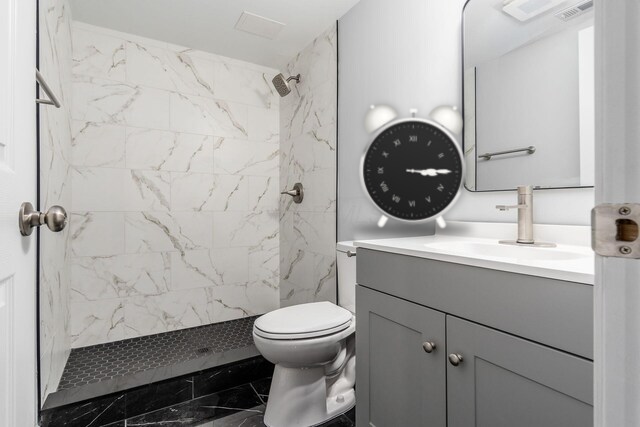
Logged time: {"hour": 3, "minute": 15}
